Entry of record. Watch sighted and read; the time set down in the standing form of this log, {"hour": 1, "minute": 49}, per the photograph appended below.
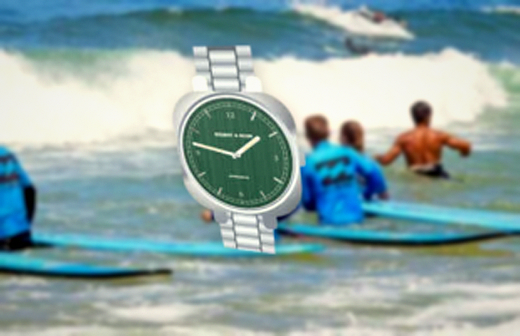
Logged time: {"hour": 1, "minute": 47}
